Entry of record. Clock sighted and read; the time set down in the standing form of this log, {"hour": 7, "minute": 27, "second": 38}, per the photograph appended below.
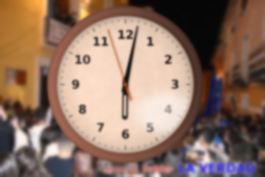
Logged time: {"hour": 6, "minute": 1, "second": 57}
